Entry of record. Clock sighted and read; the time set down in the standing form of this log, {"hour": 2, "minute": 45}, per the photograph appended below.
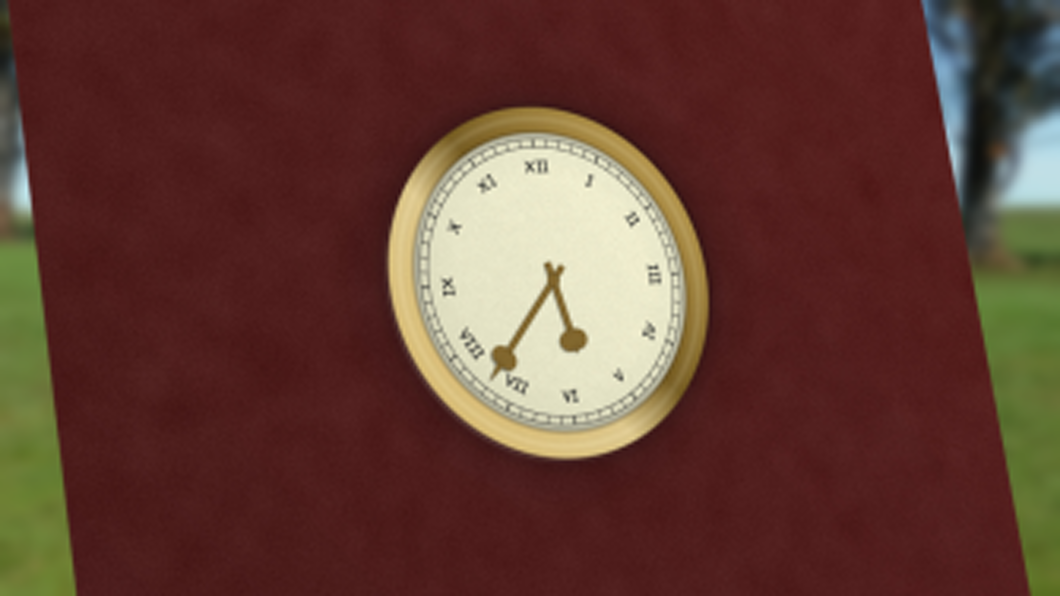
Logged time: {"hour": 5, "minute": 37}
